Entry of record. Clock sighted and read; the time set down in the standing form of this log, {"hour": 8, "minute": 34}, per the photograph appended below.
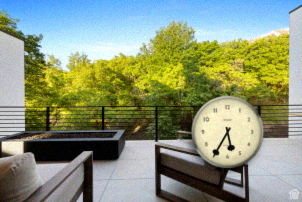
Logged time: {"hour": 5, "minute": 35}
